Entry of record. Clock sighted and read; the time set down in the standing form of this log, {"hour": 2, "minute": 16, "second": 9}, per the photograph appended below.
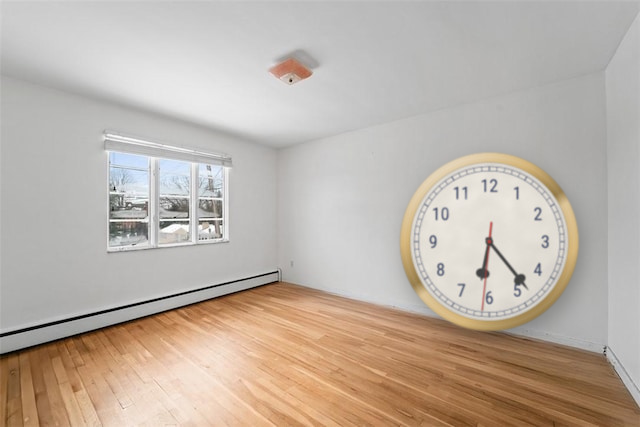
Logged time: {"hour": 6, "minute": 23, "second": 31}
